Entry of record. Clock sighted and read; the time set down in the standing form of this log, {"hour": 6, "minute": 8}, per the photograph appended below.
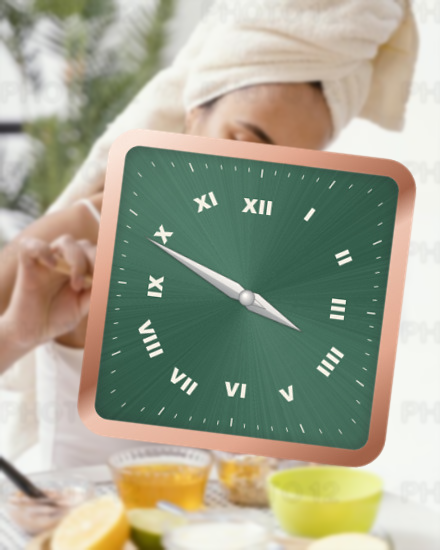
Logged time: {"hour": 3, "minute": 49}
